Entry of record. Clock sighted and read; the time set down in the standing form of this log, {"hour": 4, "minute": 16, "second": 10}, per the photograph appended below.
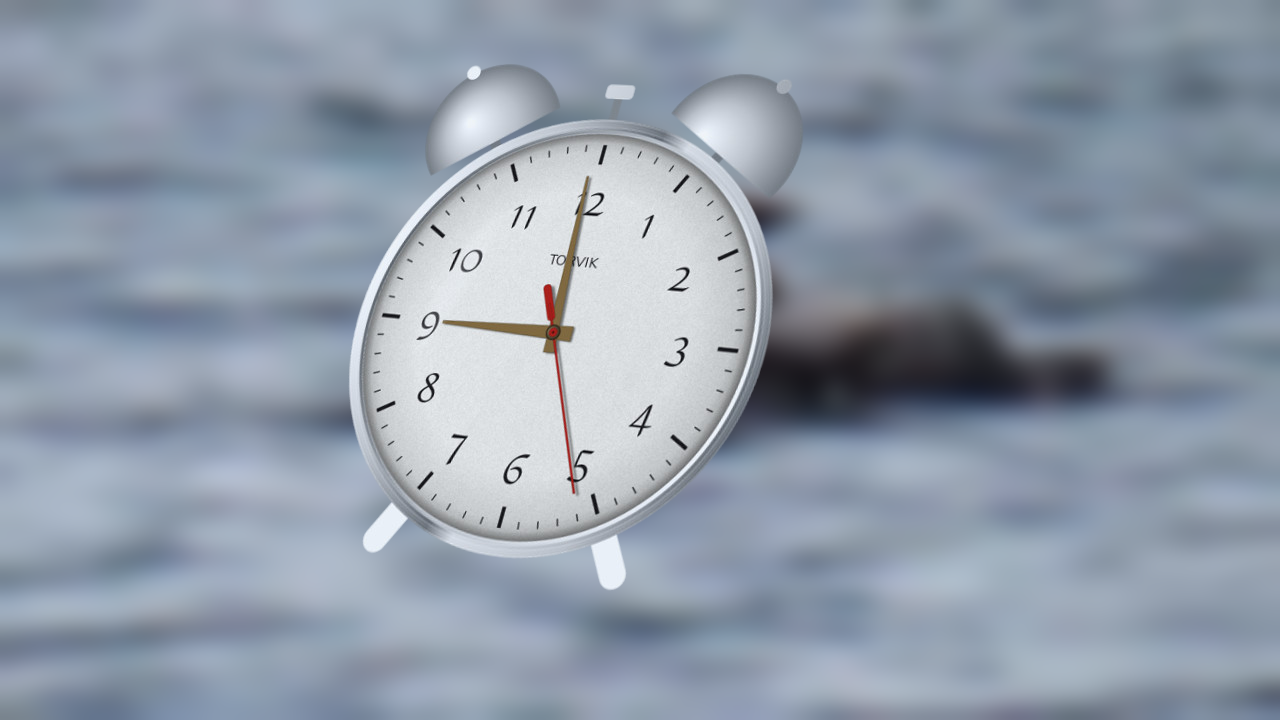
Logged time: {"hour": 8, "minute": 59, "second": 26}
